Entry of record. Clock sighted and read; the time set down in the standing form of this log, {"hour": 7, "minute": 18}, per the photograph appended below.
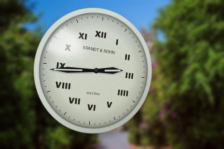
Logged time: {"hour": 2, "minute": 44}
